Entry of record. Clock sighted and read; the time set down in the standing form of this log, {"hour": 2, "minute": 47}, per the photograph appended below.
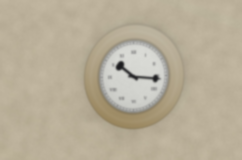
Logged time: {"hour": 10, "minute": 16}
